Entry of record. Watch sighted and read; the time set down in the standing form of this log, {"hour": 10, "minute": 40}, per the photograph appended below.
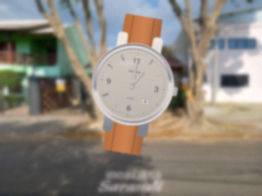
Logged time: {"hour": 1, "minute": 0}
